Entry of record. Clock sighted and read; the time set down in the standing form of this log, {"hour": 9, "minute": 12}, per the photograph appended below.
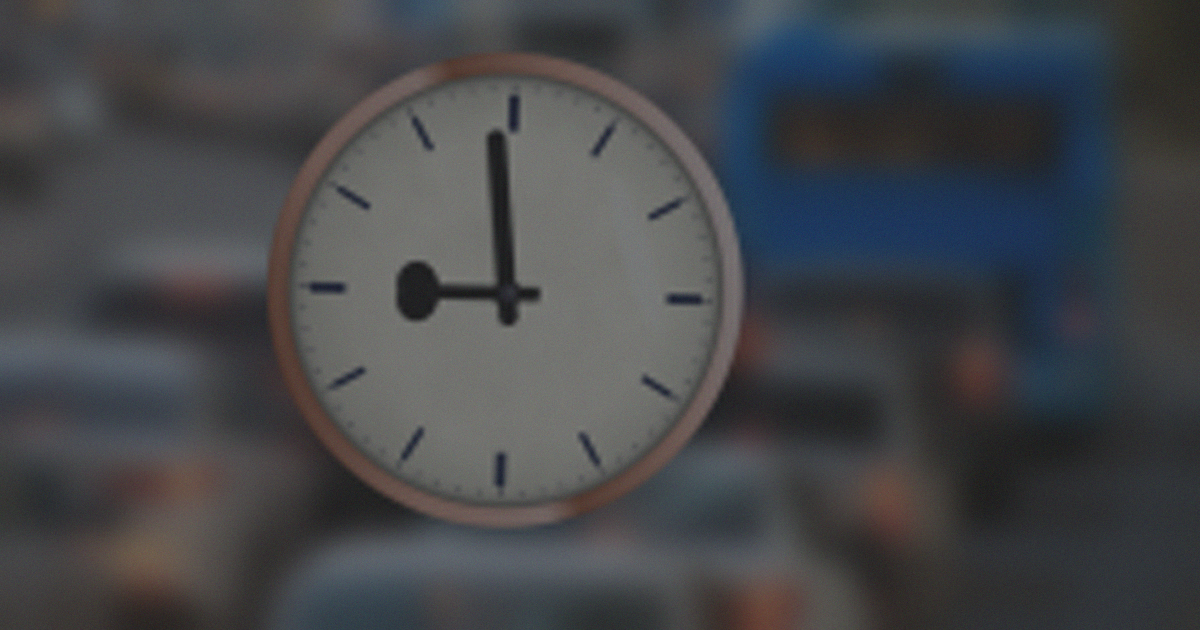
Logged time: {"hour": 8, "minute": 59}
